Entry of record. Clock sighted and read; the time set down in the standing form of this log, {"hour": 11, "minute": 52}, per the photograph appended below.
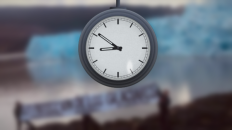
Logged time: {"hour": 8, "minute": 51}
